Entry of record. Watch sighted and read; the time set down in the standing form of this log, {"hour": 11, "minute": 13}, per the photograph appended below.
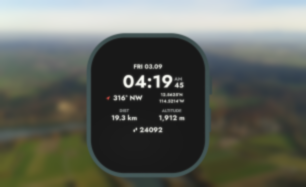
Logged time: {"hour": 4, "minute": 19}
